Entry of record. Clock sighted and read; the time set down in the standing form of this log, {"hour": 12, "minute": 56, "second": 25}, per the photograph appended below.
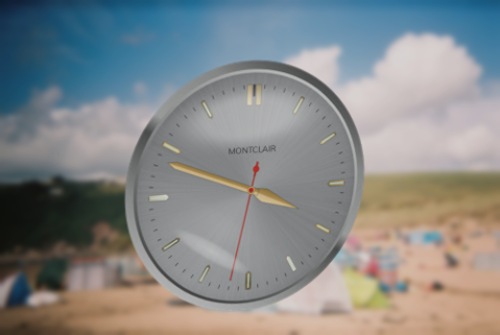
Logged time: {"hour": 3, "minute": 48, "second": 32}
